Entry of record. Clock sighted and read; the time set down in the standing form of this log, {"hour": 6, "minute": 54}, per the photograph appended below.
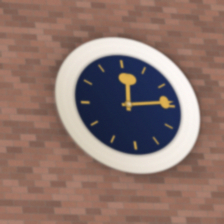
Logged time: {"hour": 12, "minute": 14}
